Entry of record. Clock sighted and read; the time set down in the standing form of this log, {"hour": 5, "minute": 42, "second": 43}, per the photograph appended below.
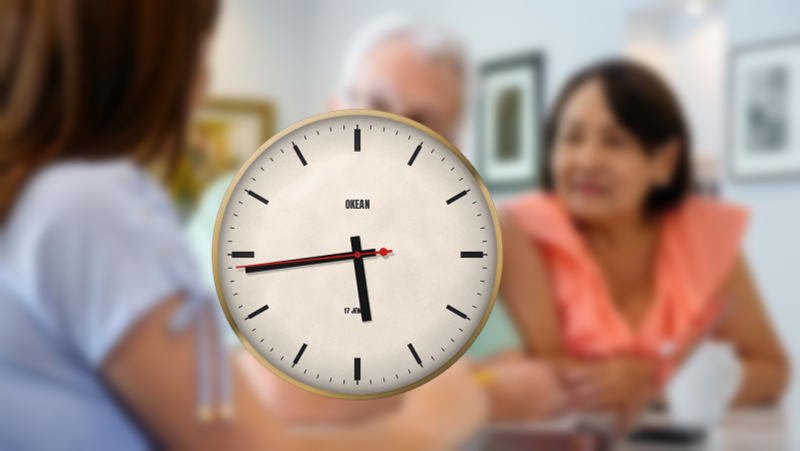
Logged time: {"hour": 5, "minute": 43, "second": 44}
